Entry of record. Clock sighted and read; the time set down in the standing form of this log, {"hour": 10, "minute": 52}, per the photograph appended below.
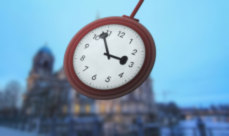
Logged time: {"hour": 2, "minute": 53}
